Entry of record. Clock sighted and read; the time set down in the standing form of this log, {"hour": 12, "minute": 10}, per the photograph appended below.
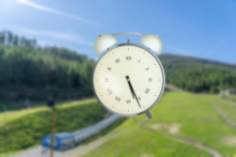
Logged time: {"hour": 5, "minute": 26}
